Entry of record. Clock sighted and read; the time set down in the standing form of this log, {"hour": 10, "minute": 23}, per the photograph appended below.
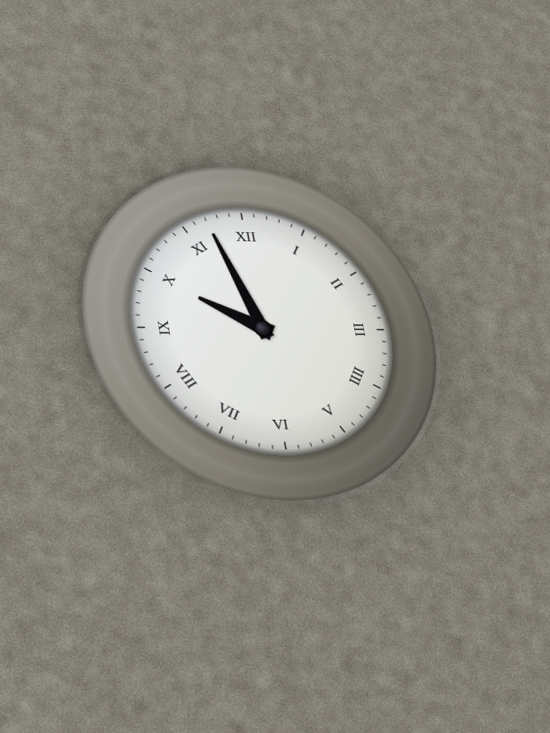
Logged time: {"hour": 9, "minute": 57}
